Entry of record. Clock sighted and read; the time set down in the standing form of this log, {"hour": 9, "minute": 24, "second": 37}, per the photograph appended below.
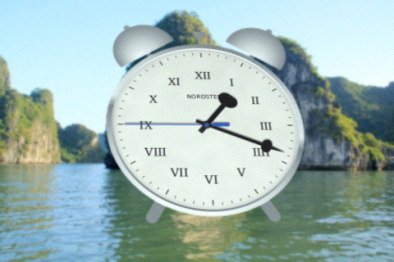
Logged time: {"hour": 1, "minute": 18, "second": 45}
